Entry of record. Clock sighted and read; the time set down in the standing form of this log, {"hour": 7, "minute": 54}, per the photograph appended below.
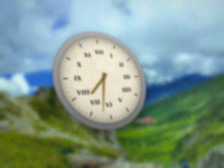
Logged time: {"hour": 7, "minute": 32}
